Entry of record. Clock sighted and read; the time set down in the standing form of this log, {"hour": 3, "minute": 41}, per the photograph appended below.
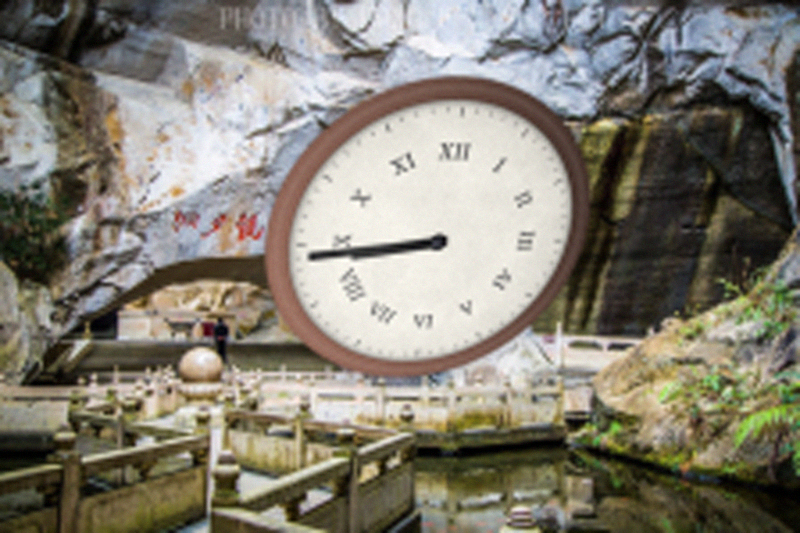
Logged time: {"hour": 8, "minute": 44}
